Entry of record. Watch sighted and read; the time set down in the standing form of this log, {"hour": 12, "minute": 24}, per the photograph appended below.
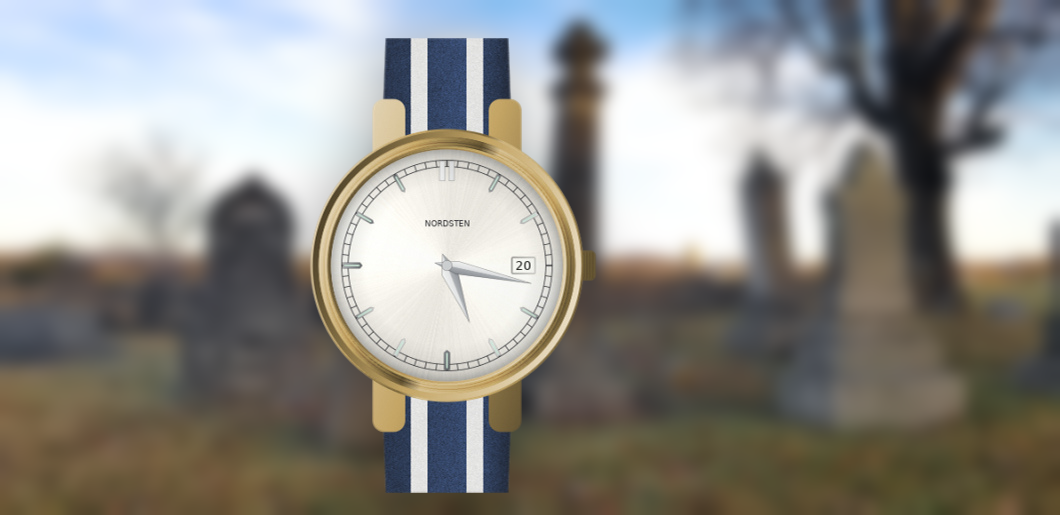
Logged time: {"hour": 5, "minute": 17}
